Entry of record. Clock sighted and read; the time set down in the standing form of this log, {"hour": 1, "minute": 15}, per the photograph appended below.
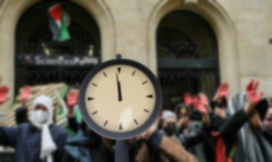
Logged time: {"hour": 11, "minute": 59}
